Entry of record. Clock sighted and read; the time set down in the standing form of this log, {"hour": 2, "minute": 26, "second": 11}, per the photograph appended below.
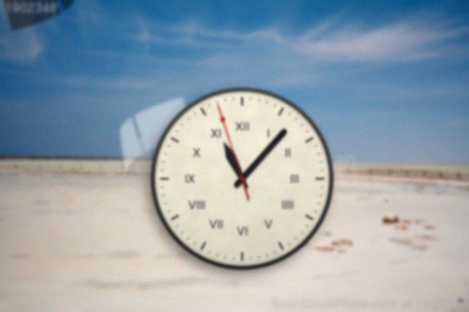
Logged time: {"hour": 11, "minute": 6, "second": 57}
